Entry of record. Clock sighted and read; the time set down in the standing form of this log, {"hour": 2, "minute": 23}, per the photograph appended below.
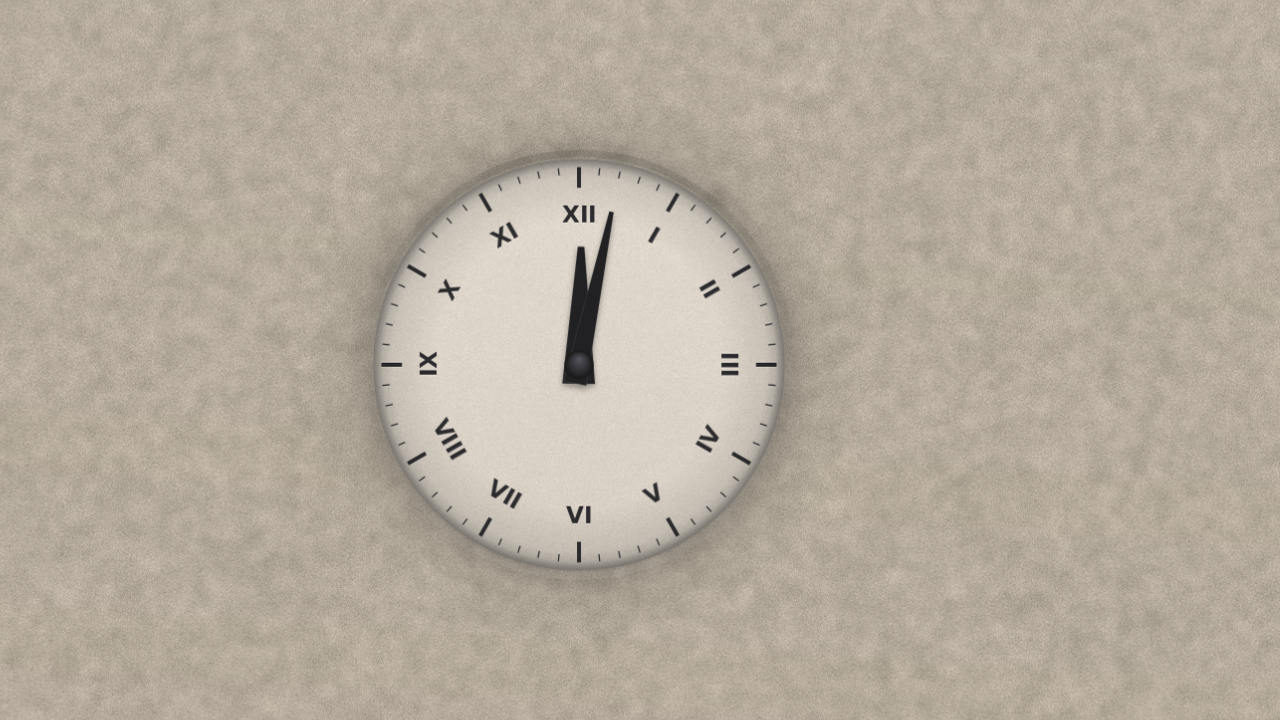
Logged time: {"hour": 12, "minute": 2}
